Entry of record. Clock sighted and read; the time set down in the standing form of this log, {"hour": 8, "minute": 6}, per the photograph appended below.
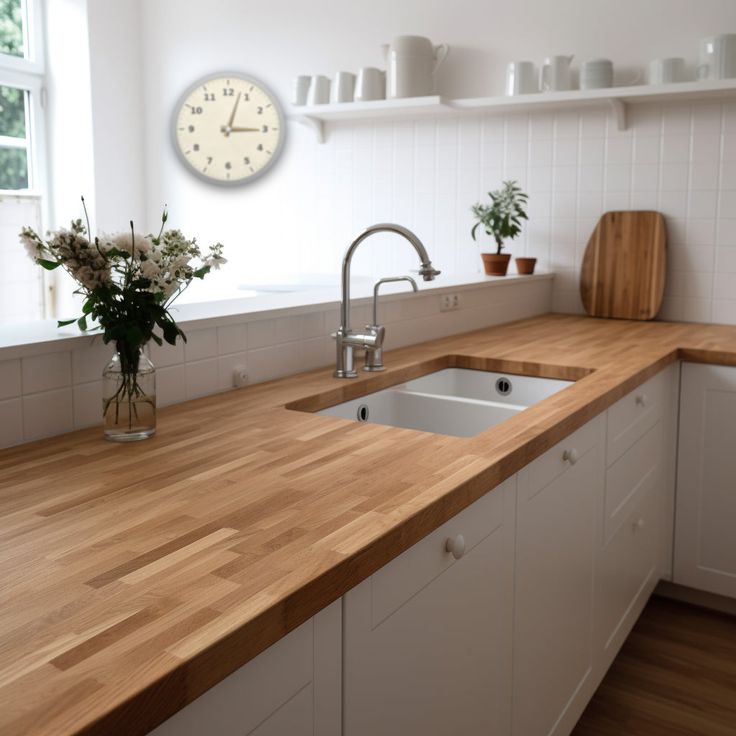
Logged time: {"hour": 3, "minute": 3}
